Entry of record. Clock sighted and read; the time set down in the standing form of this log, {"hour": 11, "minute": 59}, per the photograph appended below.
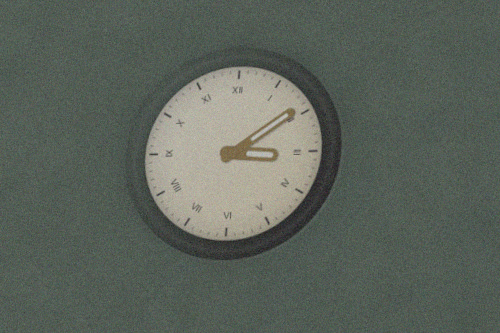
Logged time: {"hour": 3, "minute": 9}
